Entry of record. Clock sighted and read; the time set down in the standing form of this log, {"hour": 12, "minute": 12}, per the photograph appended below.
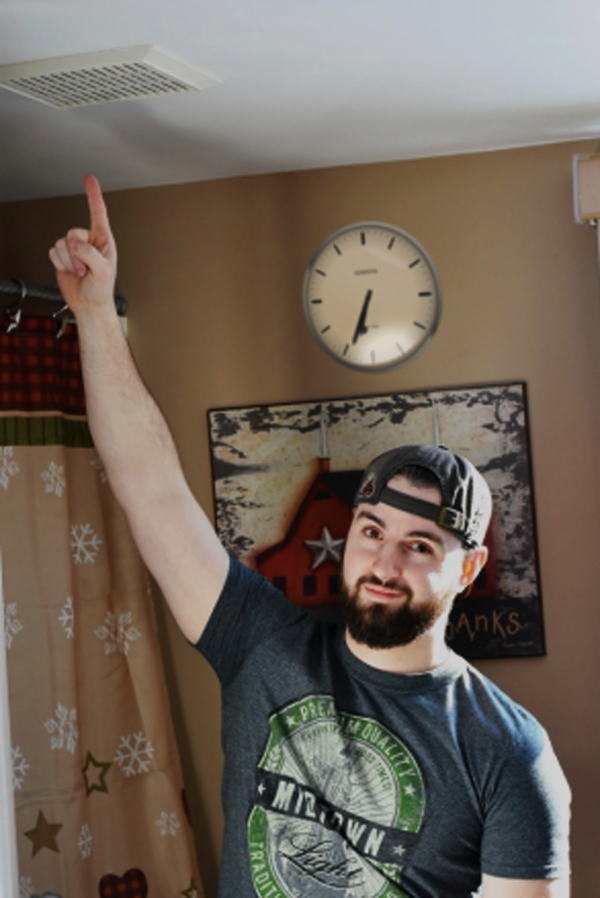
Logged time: {"hour": 6, "minute": 34}
